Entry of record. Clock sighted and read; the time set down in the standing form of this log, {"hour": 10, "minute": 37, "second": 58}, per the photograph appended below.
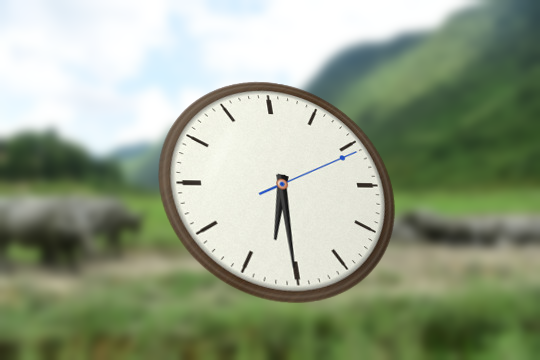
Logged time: {"hour": 6, "minute": 30, "second": 11}
